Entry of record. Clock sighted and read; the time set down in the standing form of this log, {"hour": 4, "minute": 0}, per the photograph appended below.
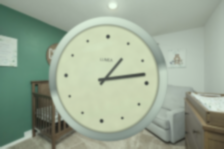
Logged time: {"hour": 1, "minute": 13}
